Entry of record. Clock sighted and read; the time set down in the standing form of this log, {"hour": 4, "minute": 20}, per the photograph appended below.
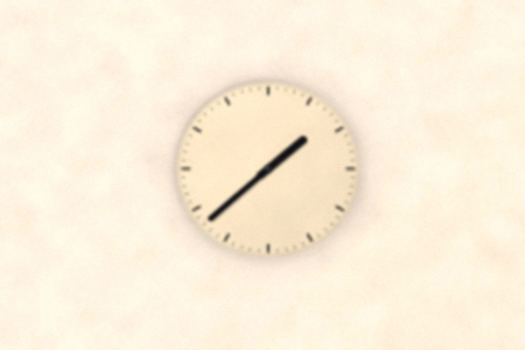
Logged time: {"hour": 1, "minute": 38}
